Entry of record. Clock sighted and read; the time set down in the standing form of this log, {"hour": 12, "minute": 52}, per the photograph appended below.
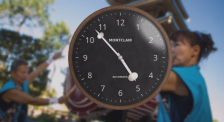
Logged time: {"hour": 4, "minute": 53}
